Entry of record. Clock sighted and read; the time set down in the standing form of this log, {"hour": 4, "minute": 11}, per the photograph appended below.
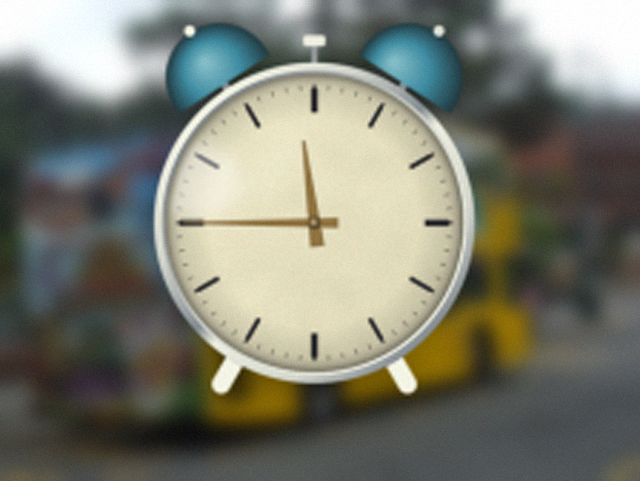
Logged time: {"hour": 11, "minute": 45}
